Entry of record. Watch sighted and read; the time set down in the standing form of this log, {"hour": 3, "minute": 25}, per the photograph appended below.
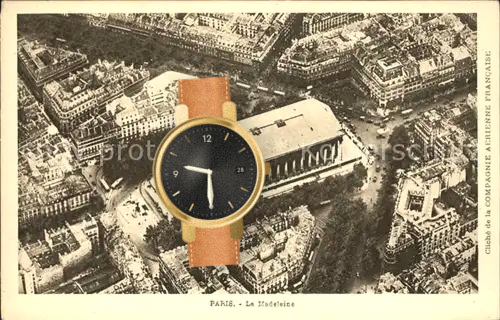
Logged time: {"hour": 9, "minute": 30}
